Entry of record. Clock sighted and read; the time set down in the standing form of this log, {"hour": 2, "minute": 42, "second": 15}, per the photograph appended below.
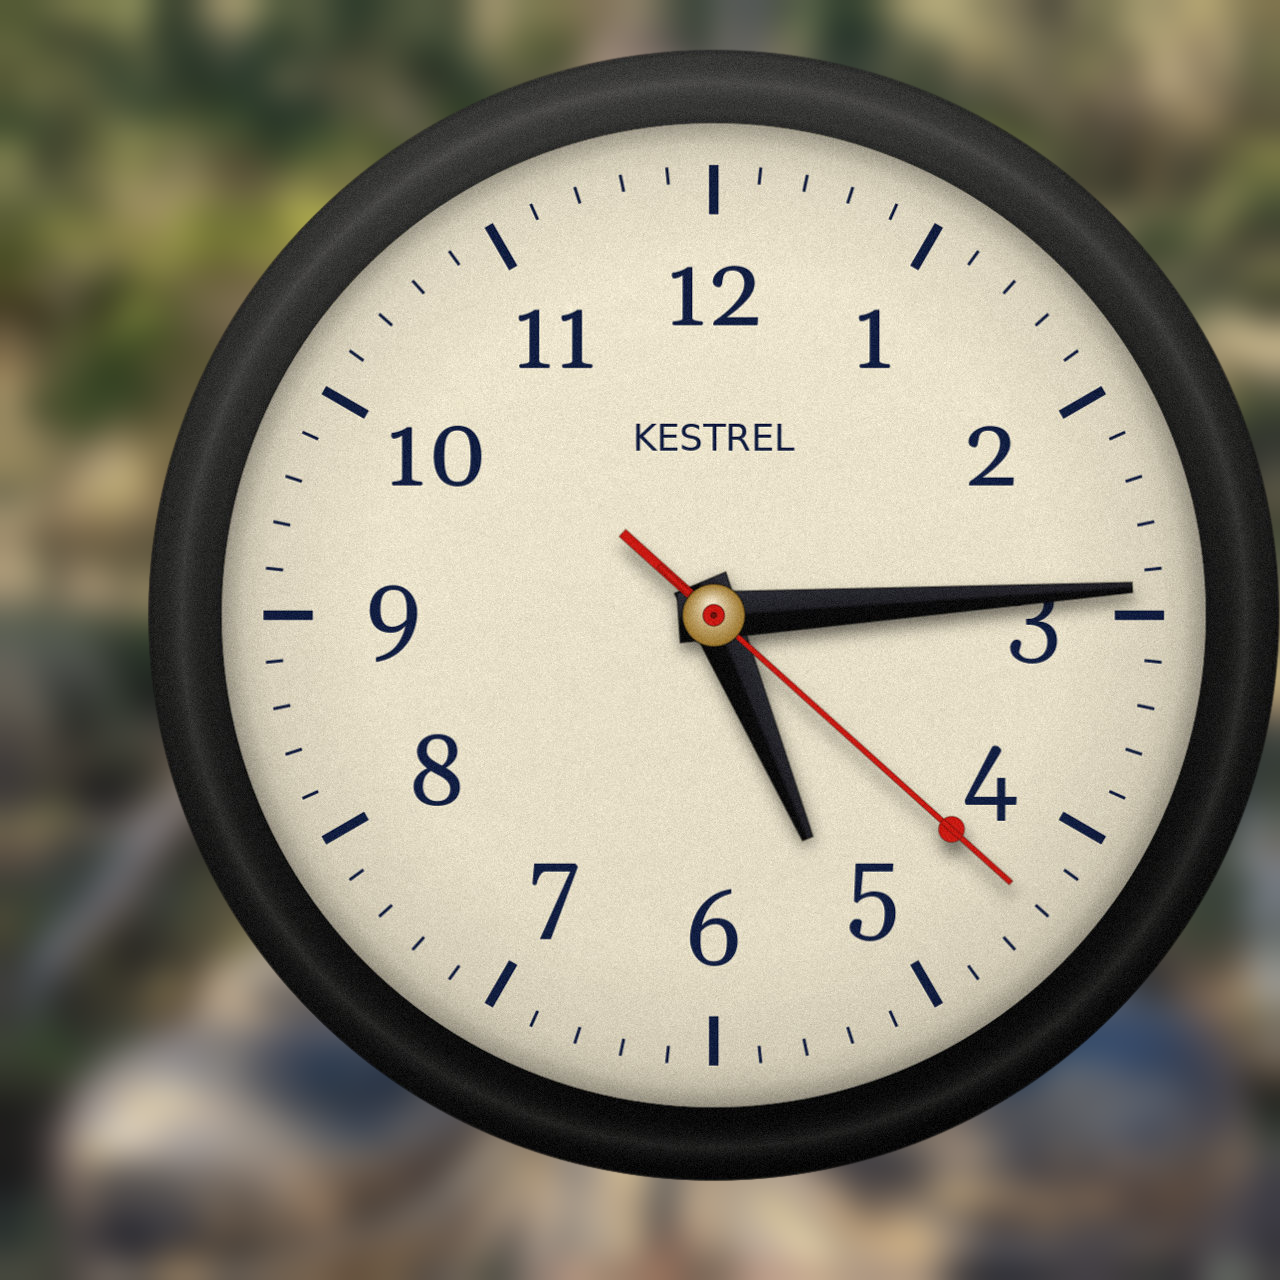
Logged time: {"hour": 5, "minute": 14, "second": 22}
